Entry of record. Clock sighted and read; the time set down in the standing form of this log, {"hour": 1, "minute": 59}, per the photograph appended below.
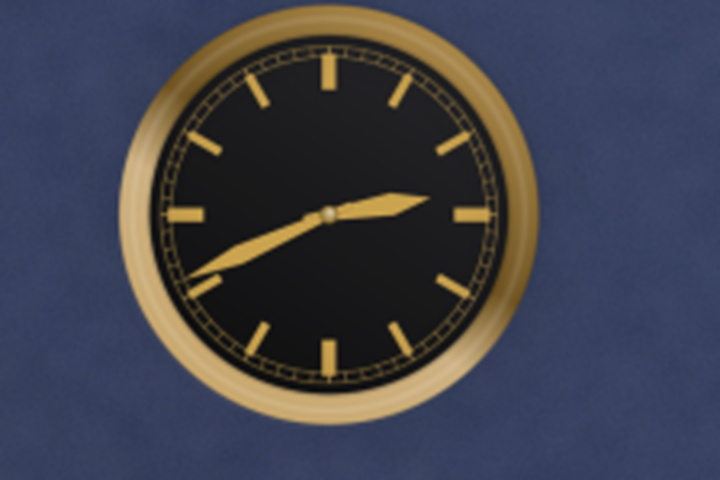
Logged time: {"hour": 2, "minute": 41}
